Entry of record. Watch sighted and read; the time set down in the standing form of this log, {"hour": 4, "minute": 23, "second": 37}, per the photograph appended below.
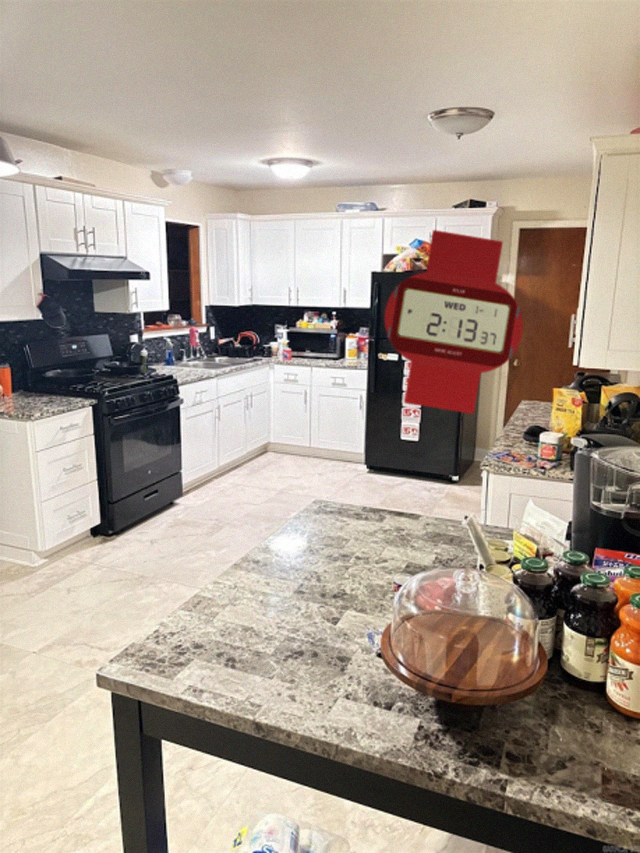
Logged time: {"hour": 2, "minute": 13, "second": 37}
